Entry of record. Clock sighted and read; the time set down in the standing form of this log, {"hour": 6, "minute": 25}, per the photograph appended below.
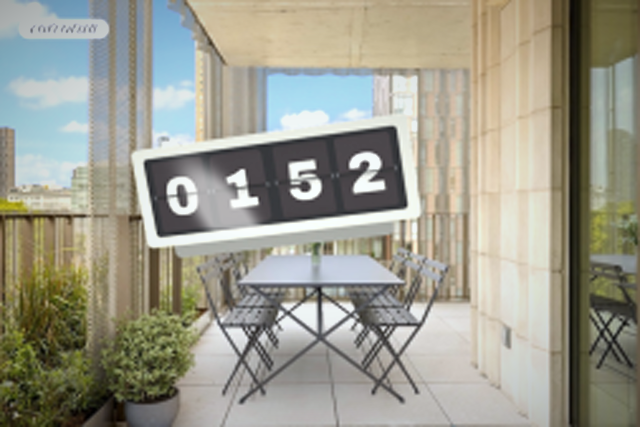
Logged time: {"hour": 1, "minute": 52}
